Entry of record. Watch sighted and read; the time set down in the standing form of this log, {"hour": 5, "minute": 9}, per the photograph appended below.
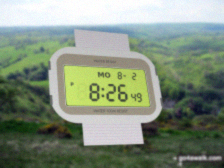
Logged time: {"hour": 8, "minute": 26}
